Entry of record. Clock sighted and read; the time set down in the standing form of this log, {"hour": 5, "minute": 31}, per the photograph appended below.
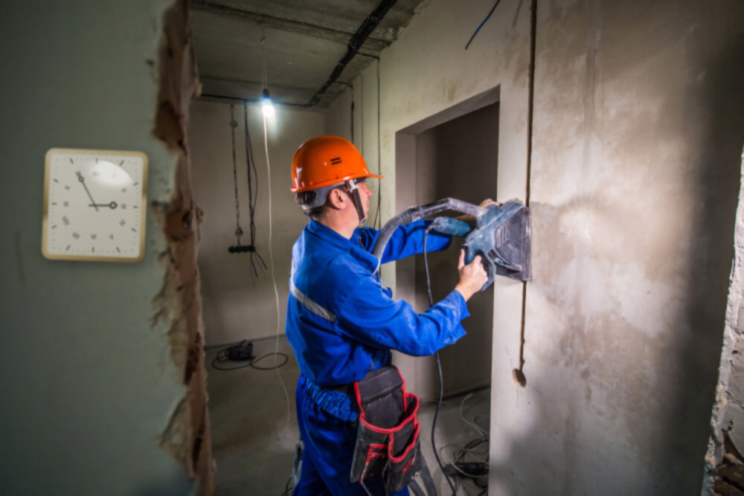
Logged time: {"hour": 2, "minute": 55}
